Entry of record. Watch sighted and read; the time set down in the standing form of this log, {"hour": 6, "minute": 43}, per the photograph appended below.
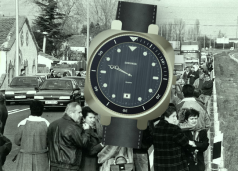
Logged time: {"hour": 9, "minute": 48}
